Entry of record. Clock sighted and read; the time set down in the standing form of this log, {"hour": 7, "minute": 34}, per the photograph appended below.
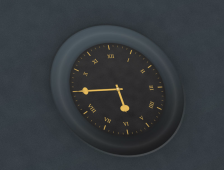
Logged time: {"hour": 5, "minute": 45}
